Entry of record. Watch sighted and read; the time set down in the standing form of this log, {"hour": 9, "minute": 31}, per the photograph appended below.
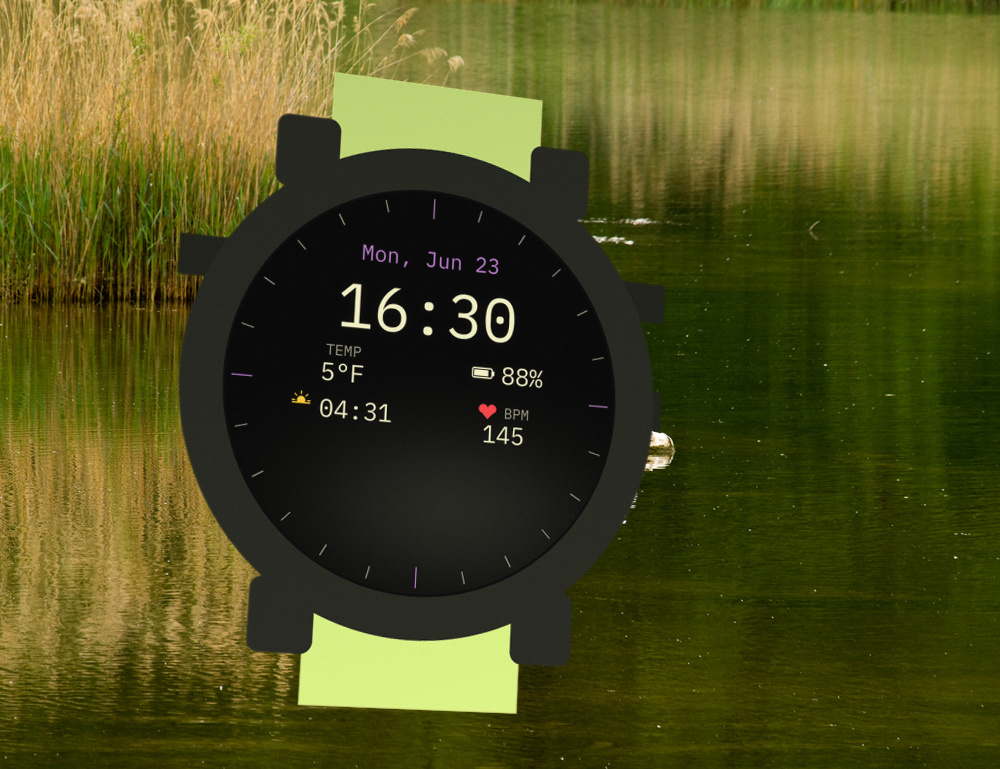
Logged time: {"hour": 16, "minute": 30}
